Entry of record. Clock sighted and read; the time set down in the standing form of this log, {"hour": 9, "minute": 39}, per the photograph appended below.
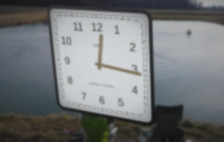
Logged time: {"hour": 12, "minute": 16}
